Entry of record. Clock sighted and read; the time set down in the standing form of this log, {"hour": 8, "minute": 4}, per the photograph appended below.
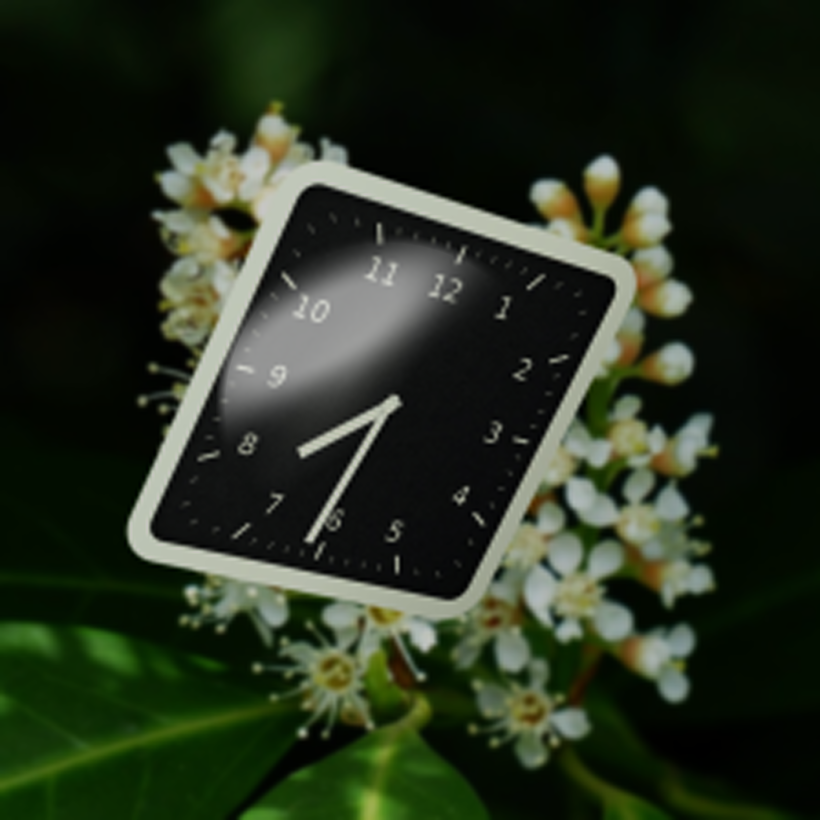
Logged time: {"hour": 7, "minute": 31}
